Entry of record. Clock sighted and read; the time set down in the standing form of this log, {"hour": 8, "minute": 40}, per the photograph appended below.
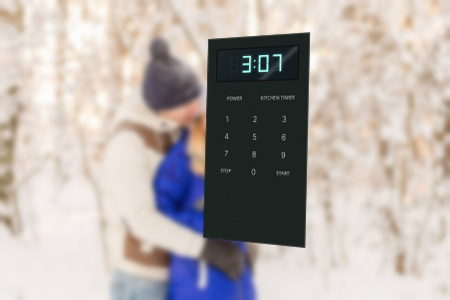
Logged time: {"hour": 3, "minute": 7}
